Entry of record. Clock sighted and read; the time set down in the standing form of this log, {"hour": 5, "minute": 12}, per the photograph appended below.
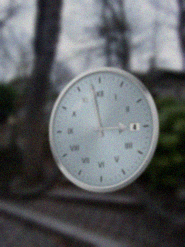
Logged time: {"hour": 2, "minute": 58}
